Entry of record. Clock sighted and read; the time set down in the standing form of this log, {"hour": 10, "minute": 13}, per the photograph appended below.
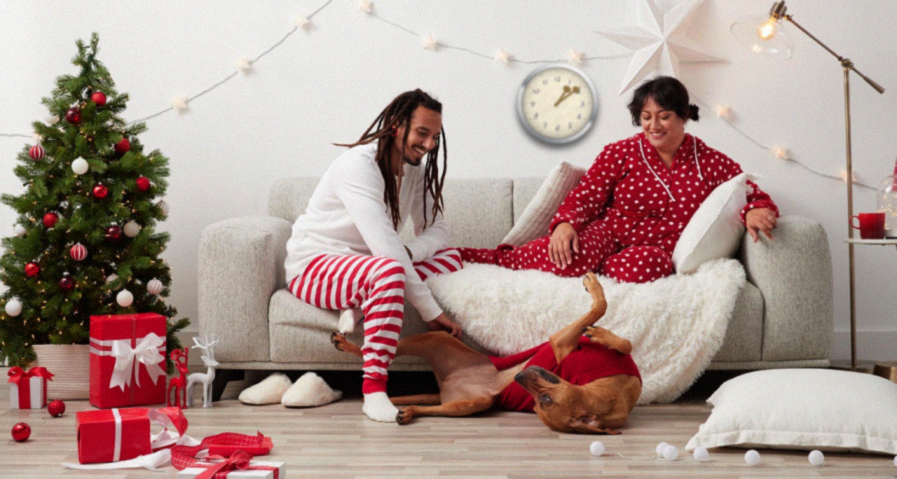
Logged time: {"hour": 1, "minute": 9}
